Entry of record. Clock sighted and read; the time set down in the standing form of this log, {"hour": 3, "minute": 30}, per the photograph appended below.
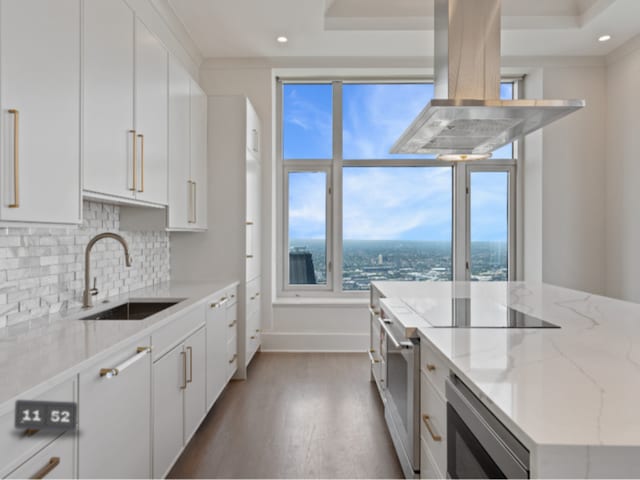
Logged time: {"hour": 11, "minute": 52}
